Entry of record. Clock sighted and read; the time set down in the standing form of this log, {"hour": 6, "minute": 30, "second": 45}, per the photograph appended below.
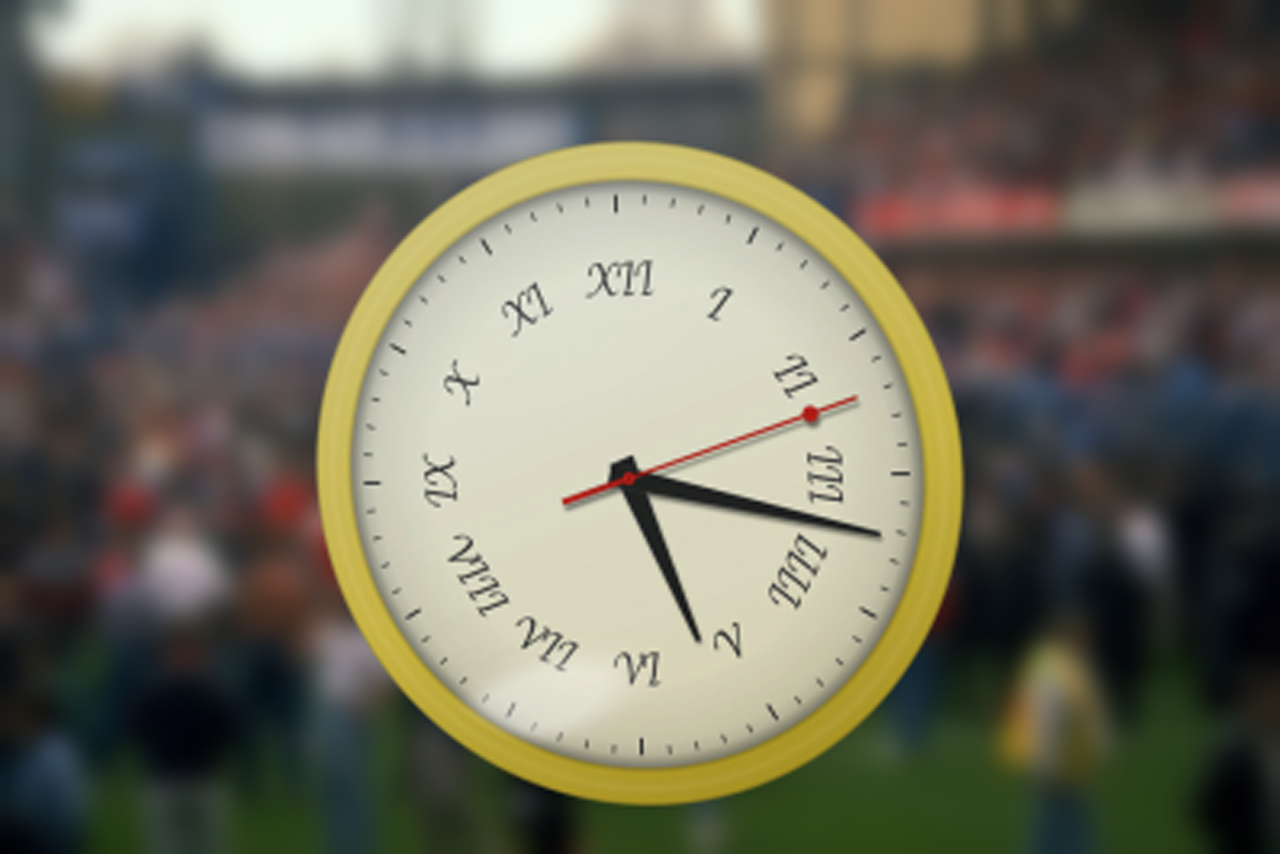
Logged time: {"hour": 5, "minute": 17, "second": 12}
